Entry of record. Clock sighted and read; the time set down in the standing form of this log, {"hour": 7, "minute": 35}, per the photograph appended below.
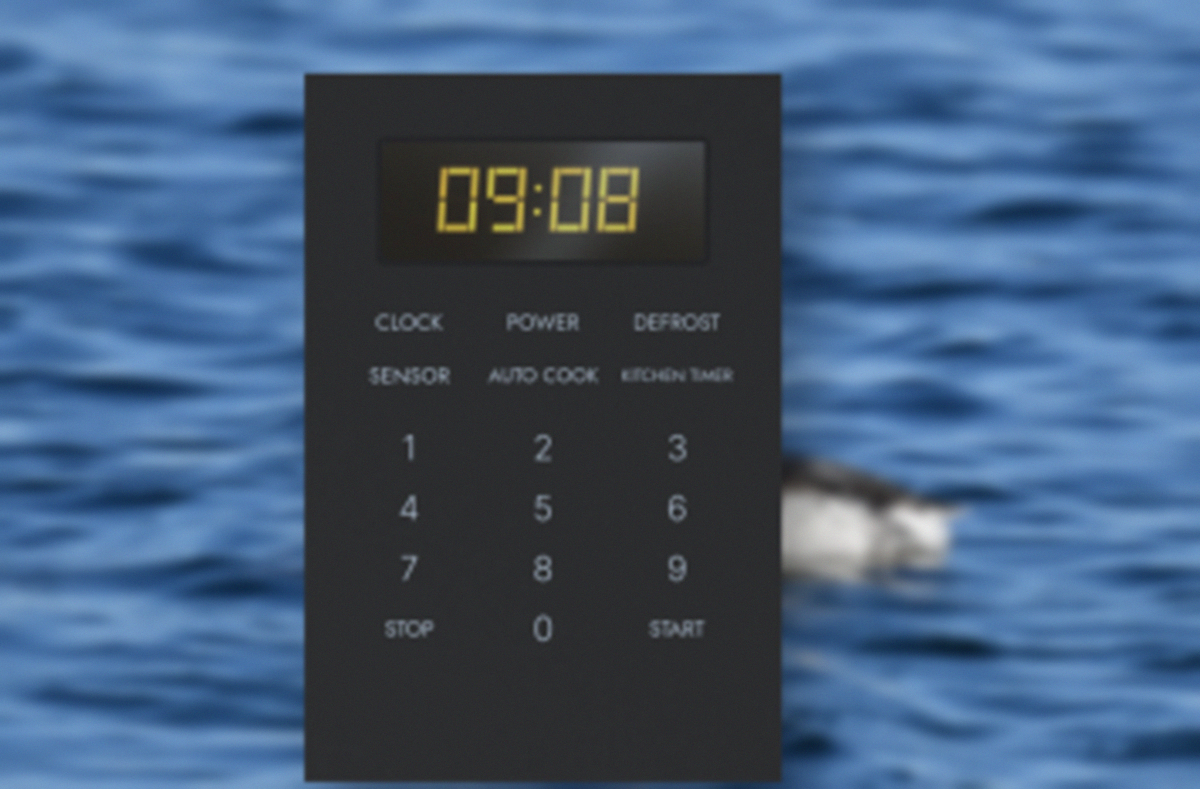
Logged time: {"hour": 9, "minute": 8}
